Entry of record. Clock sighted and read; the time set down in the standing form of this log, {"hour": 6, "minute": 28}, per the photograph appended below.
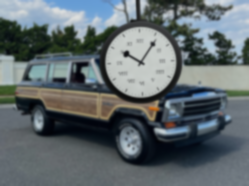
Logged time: {"hour": 10, "minute": 6}
